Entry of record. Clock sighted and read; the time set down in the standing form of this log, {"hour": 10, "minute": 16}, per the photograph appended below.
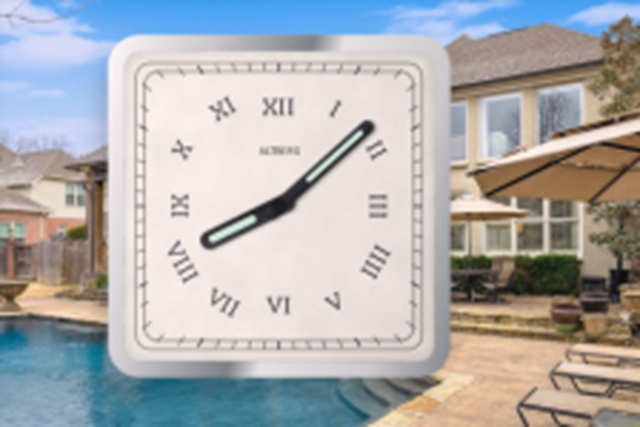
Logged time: {"hour": 8, "minute": 8}
